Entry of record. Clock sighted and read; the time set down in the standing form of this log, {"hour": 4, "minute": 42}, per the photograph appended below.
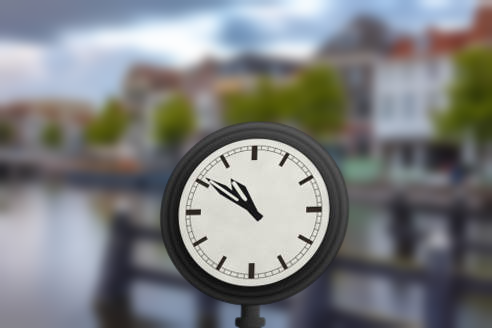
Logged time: {"hour": 10, "minute": 51}
